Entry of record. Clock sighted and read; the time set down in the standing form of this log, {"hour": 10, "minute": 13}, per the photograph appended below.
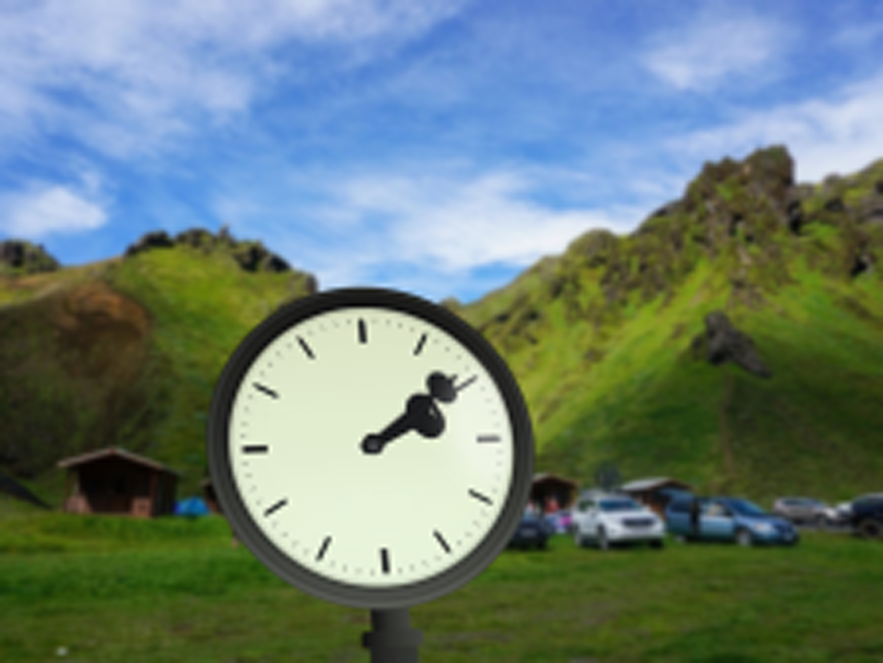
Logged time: {"hour": 2, "minute": 9}
